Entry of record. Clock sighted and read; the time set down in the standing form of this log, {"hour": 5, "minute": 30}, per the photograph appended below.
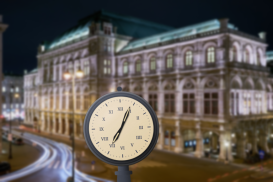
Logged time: {"hour": 7, "minute": 4}
